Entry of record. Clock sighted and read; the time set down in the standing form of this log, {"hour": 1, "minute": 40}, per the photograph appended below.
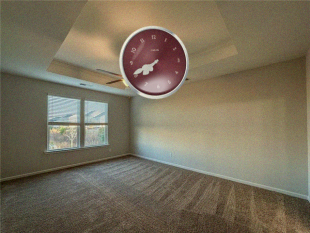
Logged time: {"hour": 7, "minute": 41}
